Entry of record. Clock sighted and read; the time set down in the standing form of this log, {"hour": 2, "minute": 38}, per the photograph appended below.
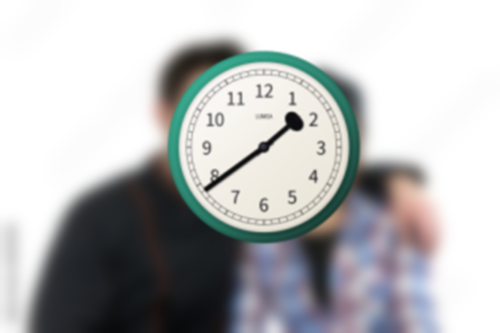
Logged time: {"hour": 1, "minute": 39}
